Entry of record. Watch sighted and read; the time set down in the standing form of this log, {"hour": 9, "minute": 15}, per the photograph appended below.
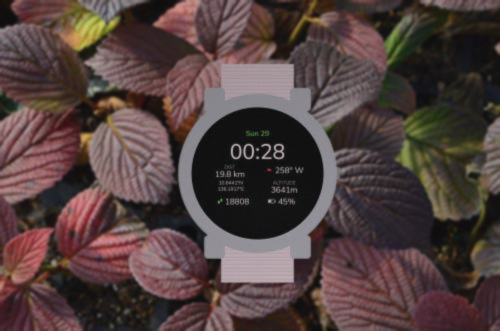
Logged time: {"hour": 0, "minute": 28}
